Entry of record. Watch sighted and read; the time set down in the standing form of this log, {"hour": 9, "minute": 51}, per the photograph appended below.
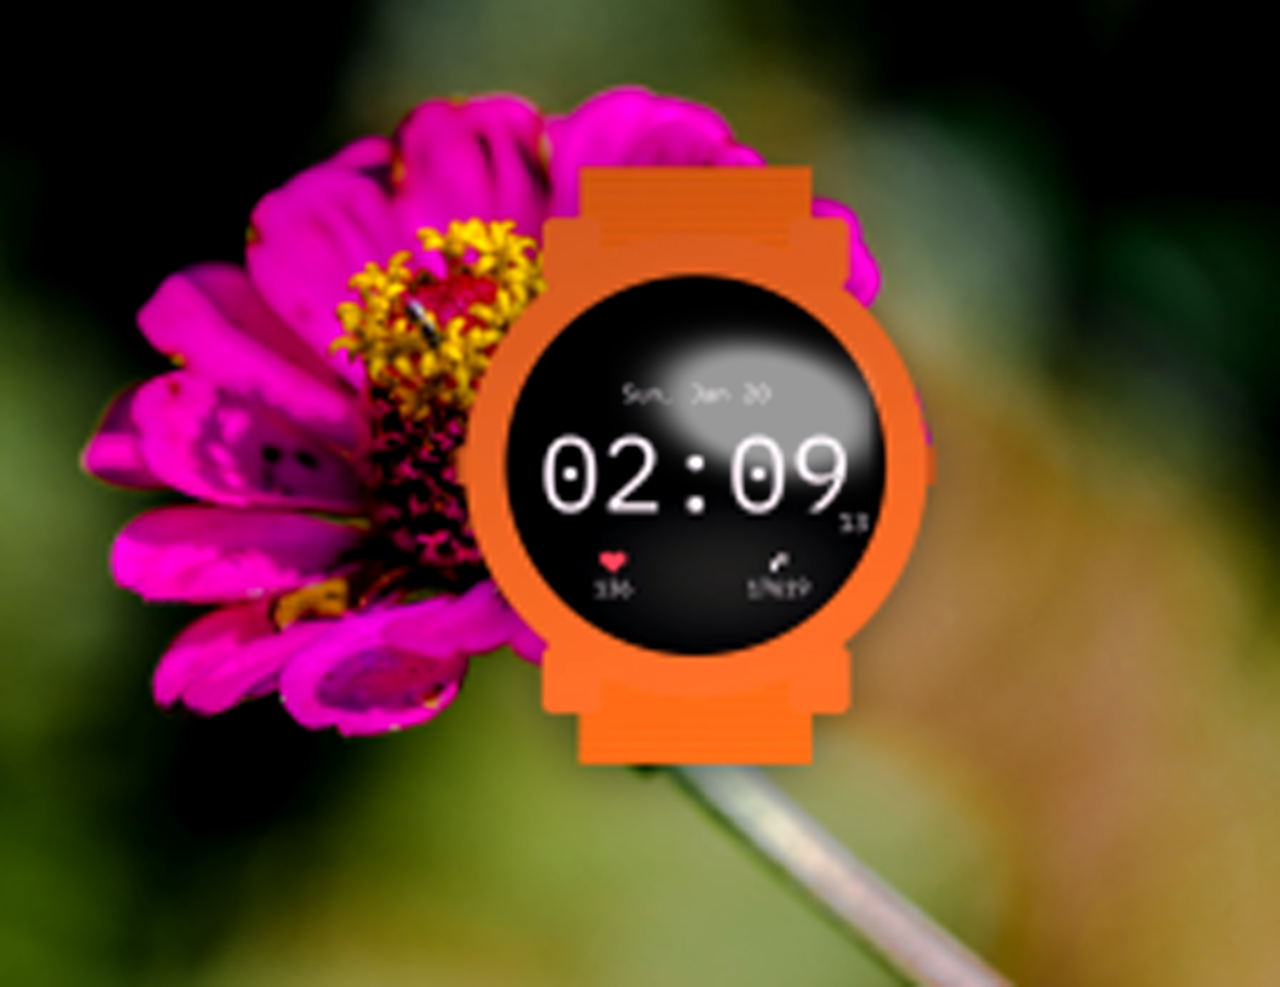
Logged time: {"hour": 2, "minute": 9}
